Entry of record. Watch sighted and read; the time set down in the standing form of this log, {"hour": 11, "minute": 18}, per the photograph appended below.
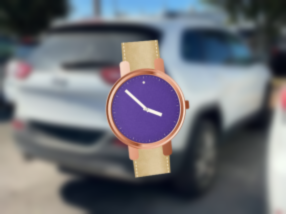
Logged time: {"hour": 3, "minute": 53}
